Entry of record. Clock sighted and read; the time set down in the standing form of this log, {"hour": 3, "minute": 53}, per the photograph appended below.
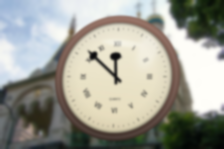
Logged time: {"hour": 11, "minute": 52}
